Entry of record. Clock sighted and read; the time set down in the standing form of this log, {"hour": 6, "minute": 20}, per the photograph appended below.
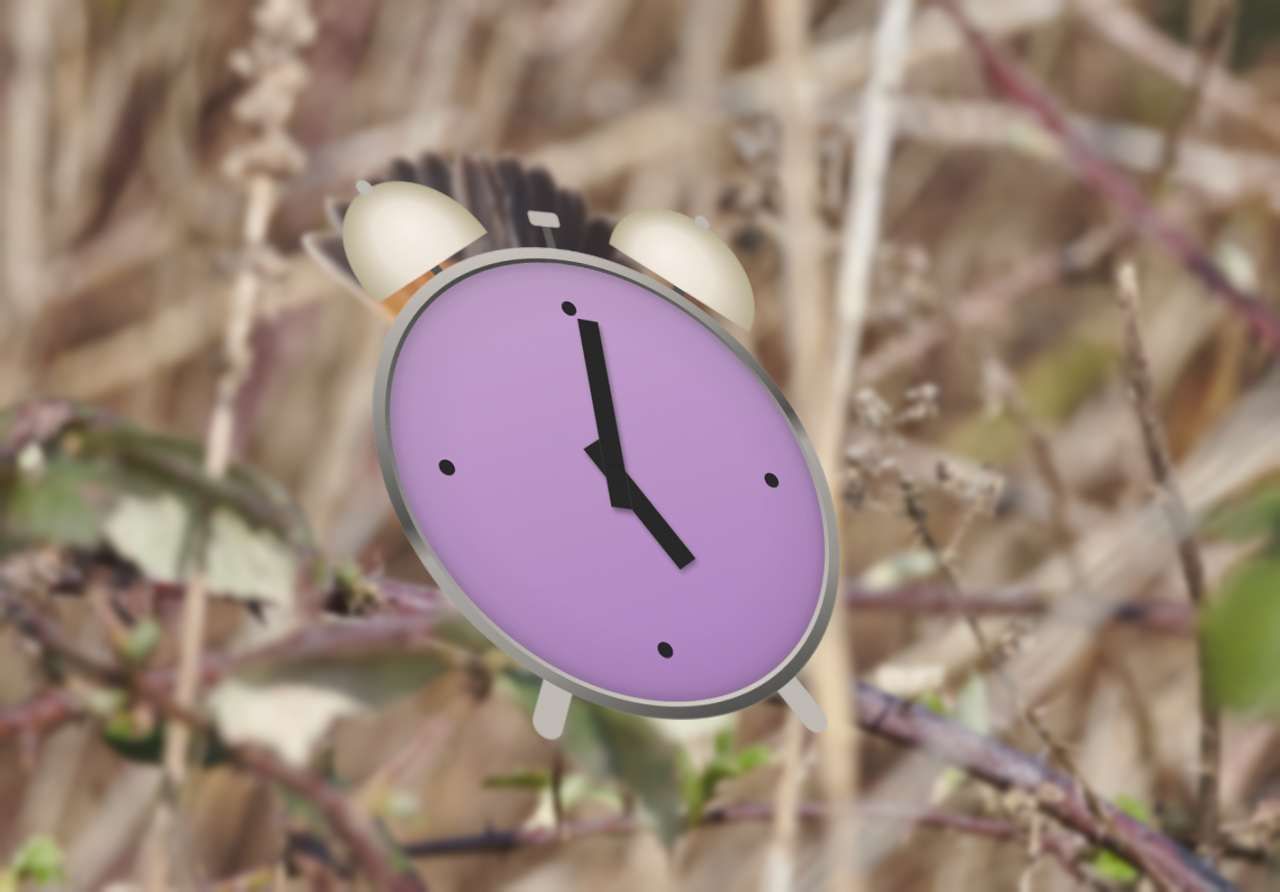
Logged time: {"hour": 5, "minute": 1}
